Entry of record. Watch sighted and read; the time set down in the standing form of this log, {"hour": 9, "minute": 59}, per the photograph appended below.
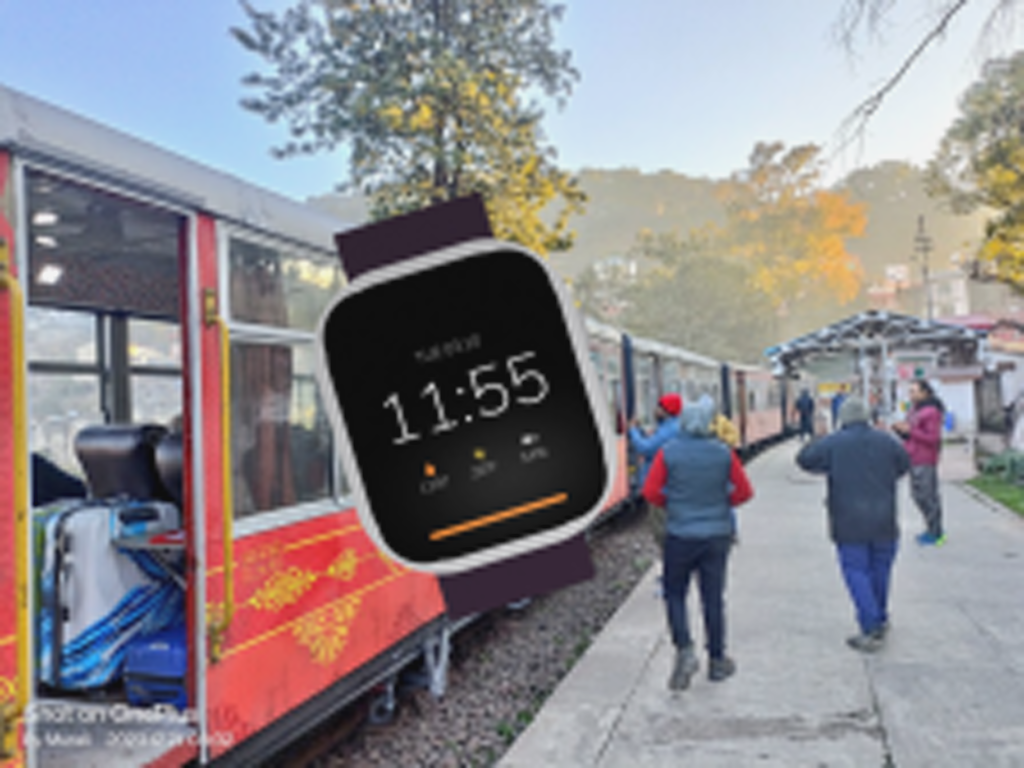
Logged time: {"hour": 11, "minute": 55}
